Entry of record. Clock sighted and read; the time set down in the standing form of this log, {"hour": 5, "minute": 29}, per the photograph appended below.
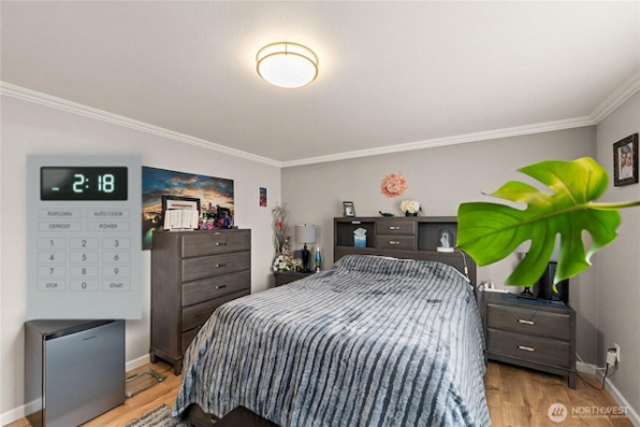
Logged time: {"hour": 2, "minute": 18}
